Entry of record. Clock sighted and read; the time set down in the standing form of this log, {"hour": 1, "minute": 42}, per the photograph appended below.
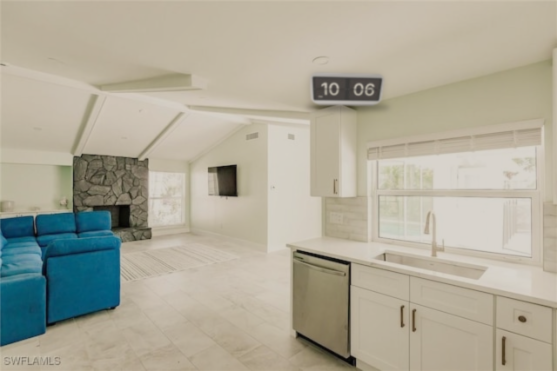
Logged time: {"hour": 10, "minute": 6}
